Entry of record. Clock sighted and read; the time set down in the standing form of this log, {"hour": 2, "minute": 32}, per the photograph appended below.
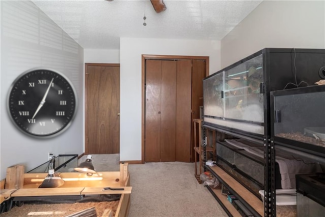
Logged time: {"hour": 7, "minute": 4}
